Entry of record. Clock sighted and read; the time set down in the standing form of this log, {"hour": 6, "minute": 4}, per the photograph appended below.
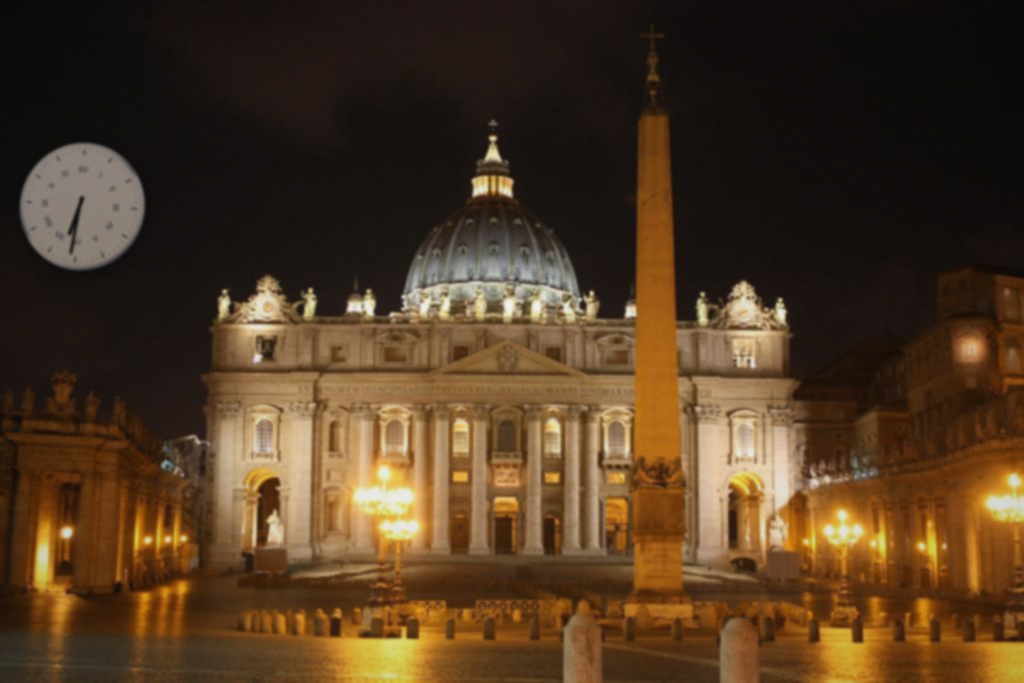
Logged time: {"hour": 6, "minute": 31}
